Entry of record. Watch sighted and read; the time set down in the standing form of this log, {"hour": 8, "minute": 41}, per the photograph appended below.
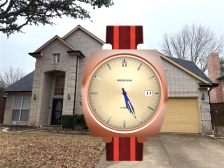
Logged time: {"hour": 5, "minute": 26}
